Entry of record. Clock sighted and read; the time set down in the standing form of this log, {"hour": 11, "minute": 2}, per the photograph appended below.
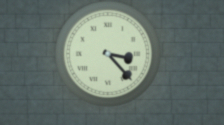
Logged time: {"hour": 3, "minute": 23}
